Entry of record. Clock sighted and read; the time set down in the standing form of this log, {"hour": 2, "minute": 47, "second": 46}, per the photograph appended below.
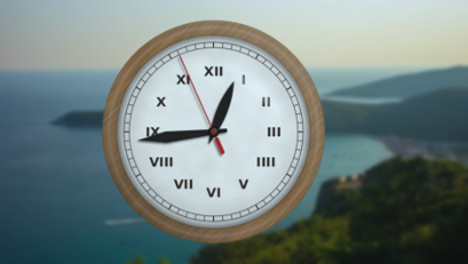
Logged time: {"hour": 12, "minute": 43, "second": 56}
